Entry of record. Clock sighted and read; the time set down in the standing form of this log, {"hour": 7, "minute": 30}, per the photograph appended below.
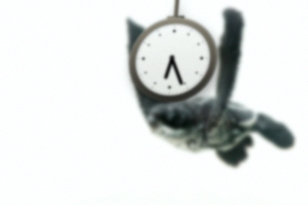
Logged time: {"hour": 6, "minute": 26}
